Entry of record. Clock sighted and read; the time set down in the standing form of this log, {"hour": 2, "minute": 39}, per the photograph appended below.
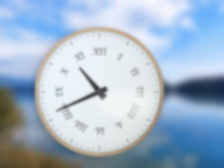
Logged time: {"hour": 10, "minute": 41}
